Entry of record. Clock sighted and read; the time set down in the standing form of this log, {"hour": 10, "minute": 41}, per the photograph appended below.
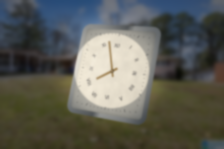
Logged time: {"hour": 7, "minute": 57}
